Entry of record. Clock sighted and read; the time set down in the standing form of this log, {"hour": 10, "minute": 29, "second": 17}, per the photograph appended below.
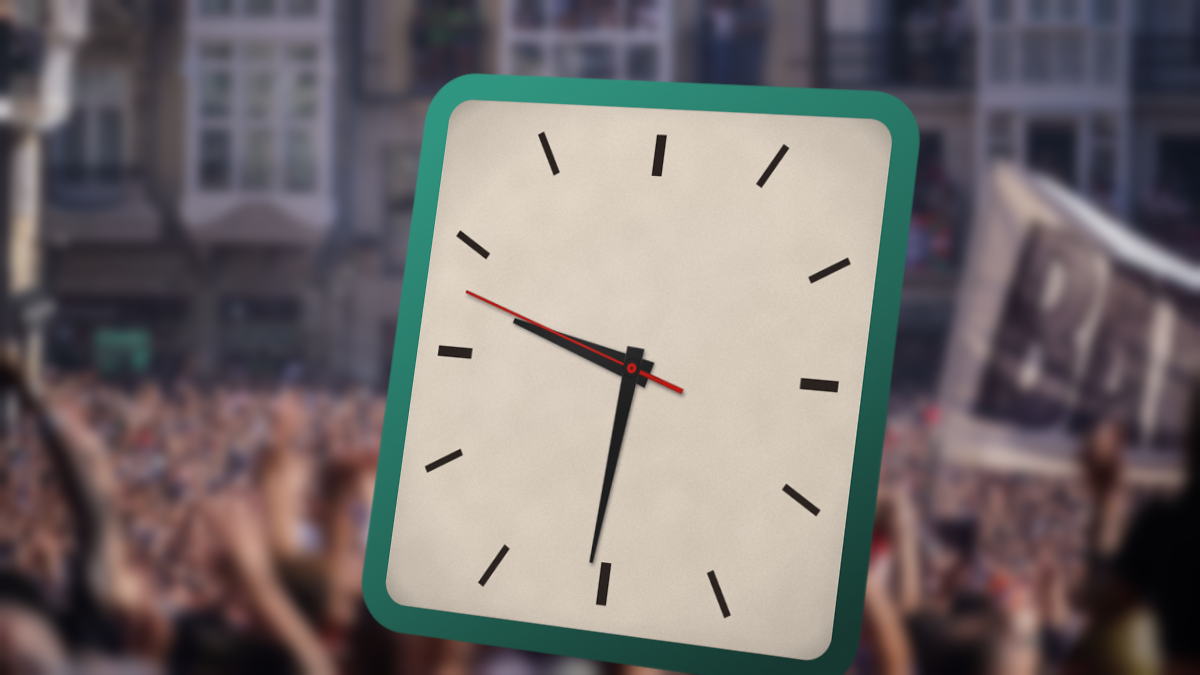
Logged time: {"hour": 9, "minute": 30, "second": 48}
